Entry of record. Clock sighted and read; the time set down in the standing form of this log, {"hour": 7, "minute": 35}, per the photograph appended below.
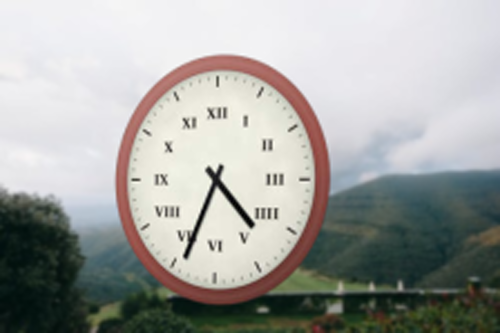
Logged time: {"hour": 4, "minute": 34}
